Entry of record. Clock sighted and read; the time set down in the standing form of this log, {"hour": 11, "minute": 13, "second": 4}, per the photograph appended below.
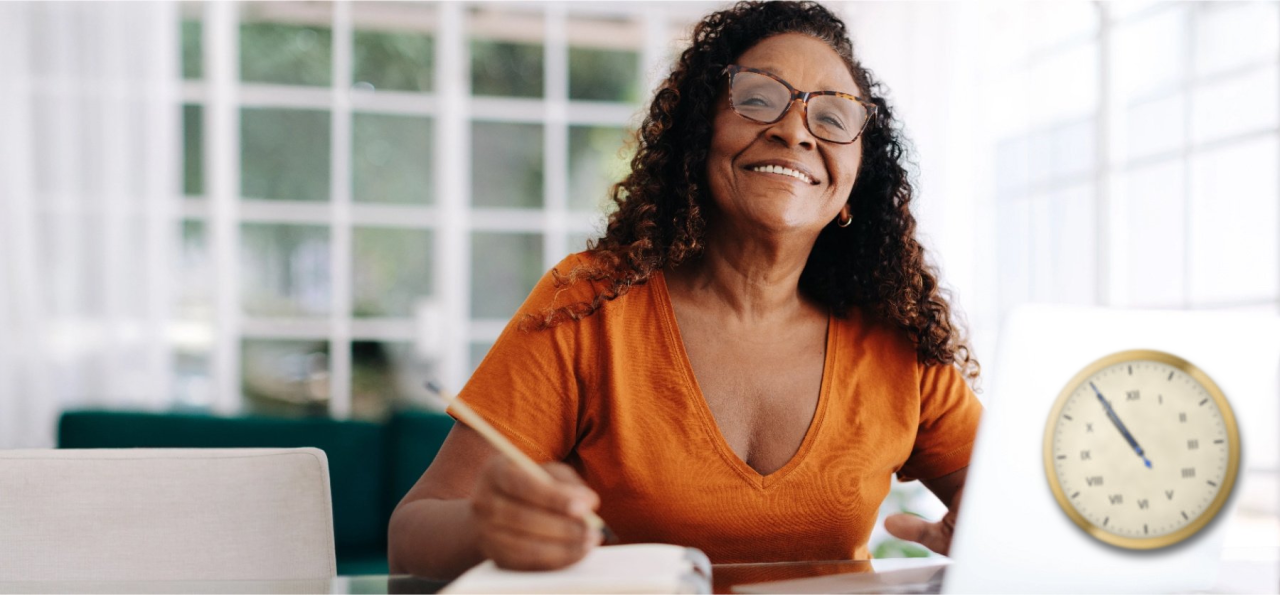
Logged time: {"hour": 10, "minute": 54, "second": 55}
